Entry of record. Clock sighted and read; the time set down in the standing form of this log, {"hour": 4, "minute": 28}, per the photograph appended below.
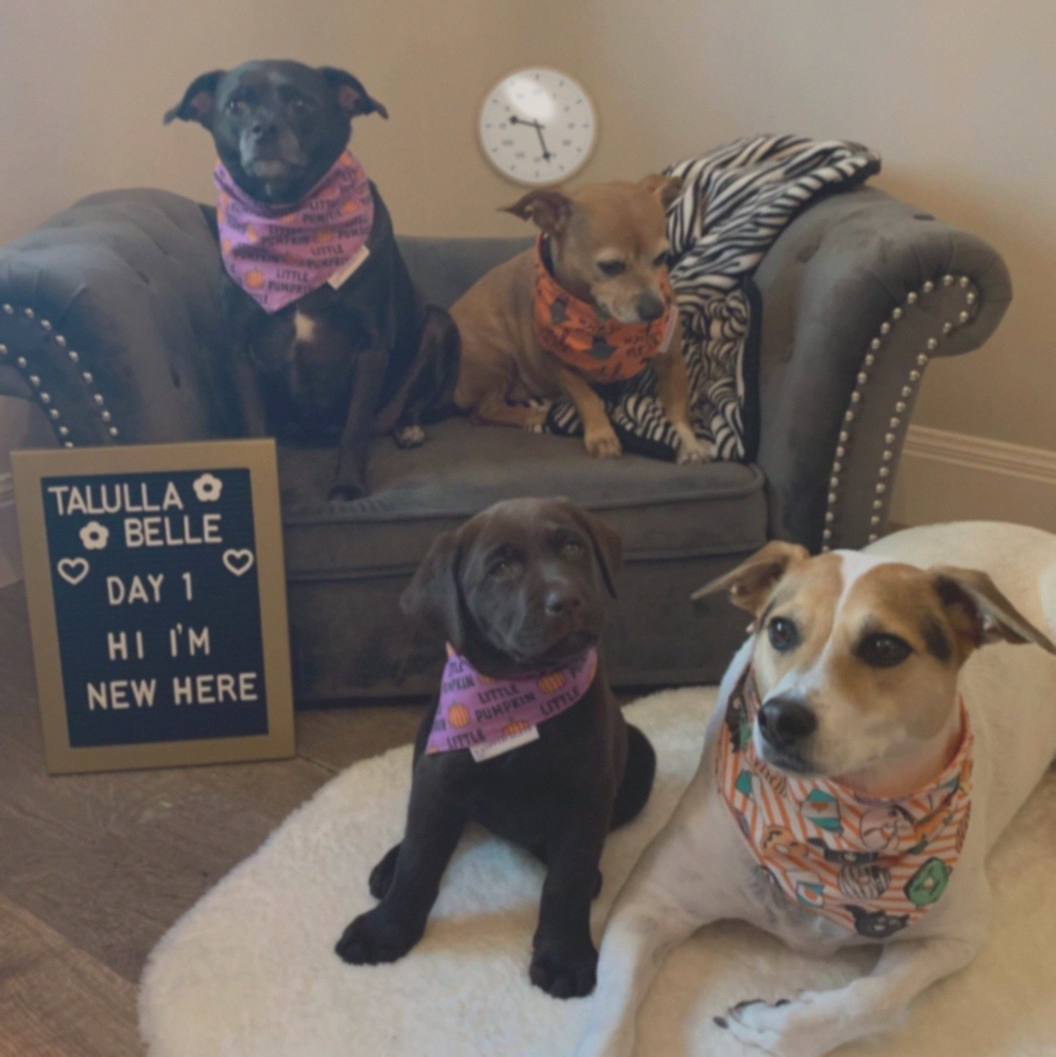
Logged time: {"hour": 9, "minute": 27}
